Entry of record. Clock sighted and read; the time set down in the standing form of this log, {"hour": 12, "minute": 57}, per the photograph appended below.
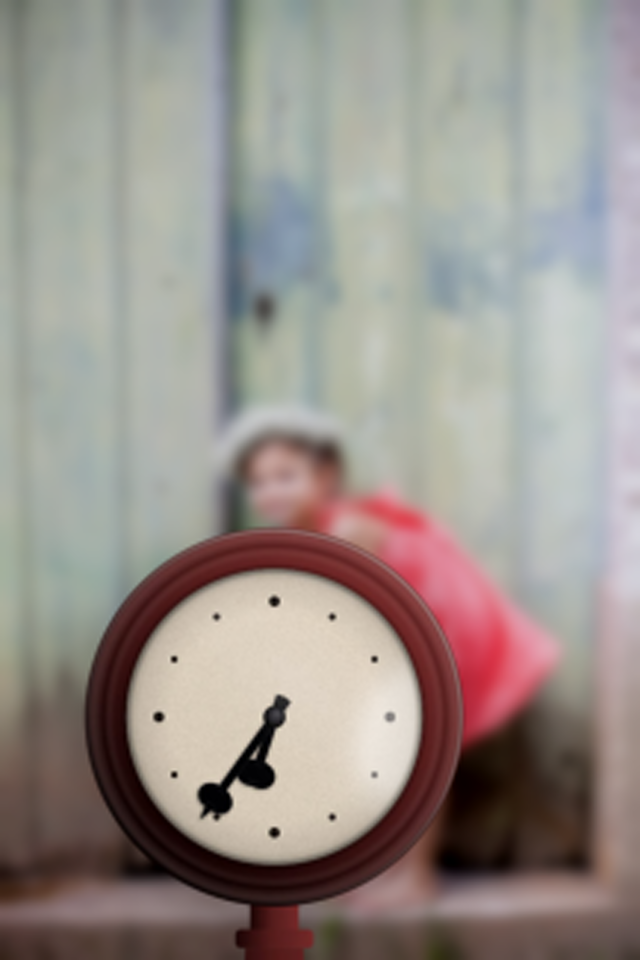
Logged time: {"hour": 6, "minute": 36}
